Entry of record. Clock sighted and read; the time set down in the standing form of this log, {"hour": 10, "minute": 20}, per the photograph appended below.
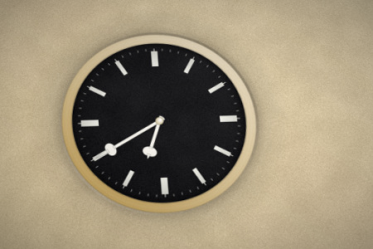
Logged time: {"hour": 6, "minute": 40}
